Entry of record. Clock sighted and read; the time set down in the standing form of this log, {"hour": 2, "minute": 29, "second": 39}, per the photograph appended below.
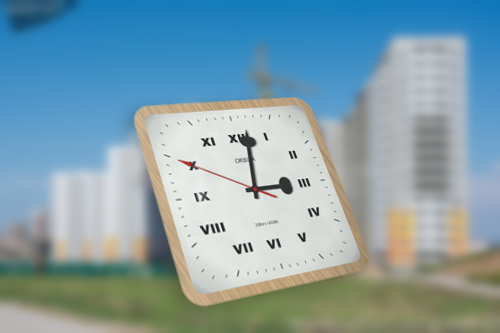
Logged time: {"hour": 3, "minute": 1, "second": 50}
